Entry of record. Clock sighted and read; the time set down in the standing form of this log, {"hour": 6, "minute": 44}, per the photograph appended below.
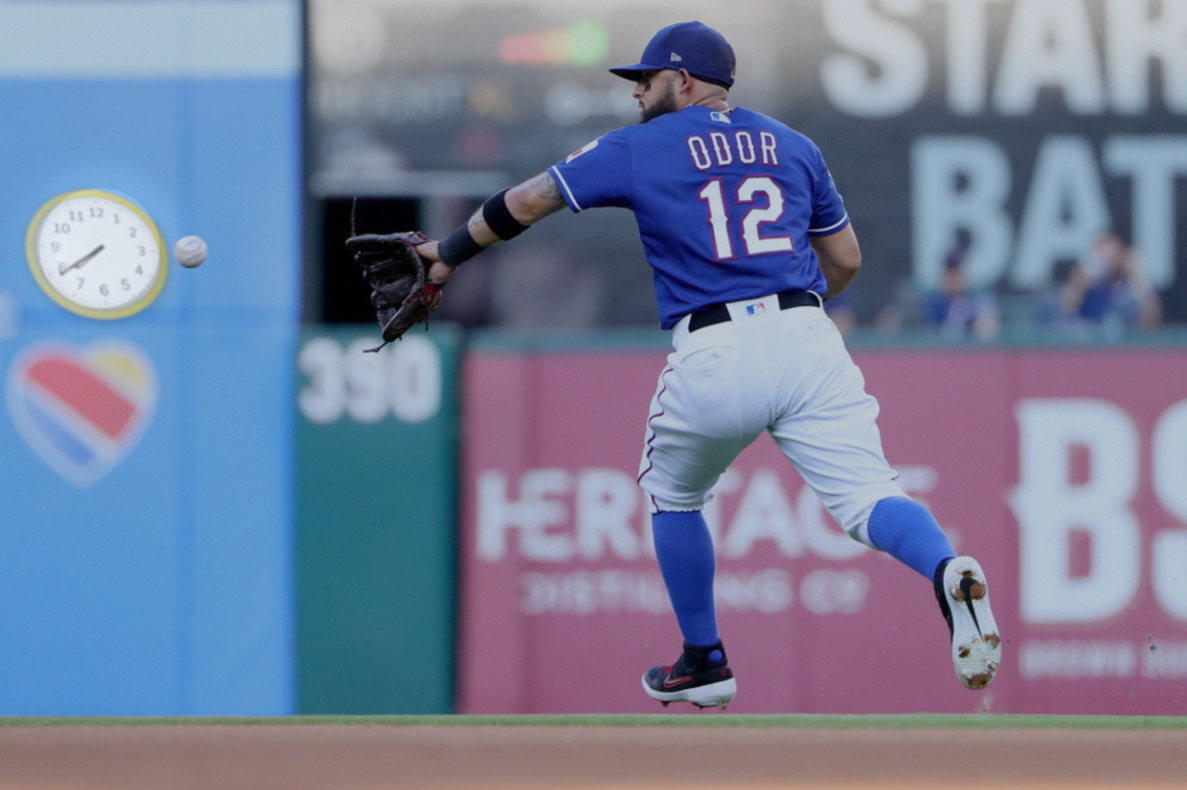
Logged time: {"hour": 7, "minute": 39}
